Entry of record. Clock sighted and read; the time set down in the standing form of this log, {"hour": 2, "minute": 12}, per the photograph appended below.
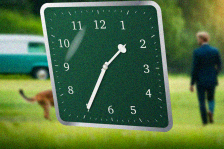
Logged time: {"hour": 1, "minute": 35}
